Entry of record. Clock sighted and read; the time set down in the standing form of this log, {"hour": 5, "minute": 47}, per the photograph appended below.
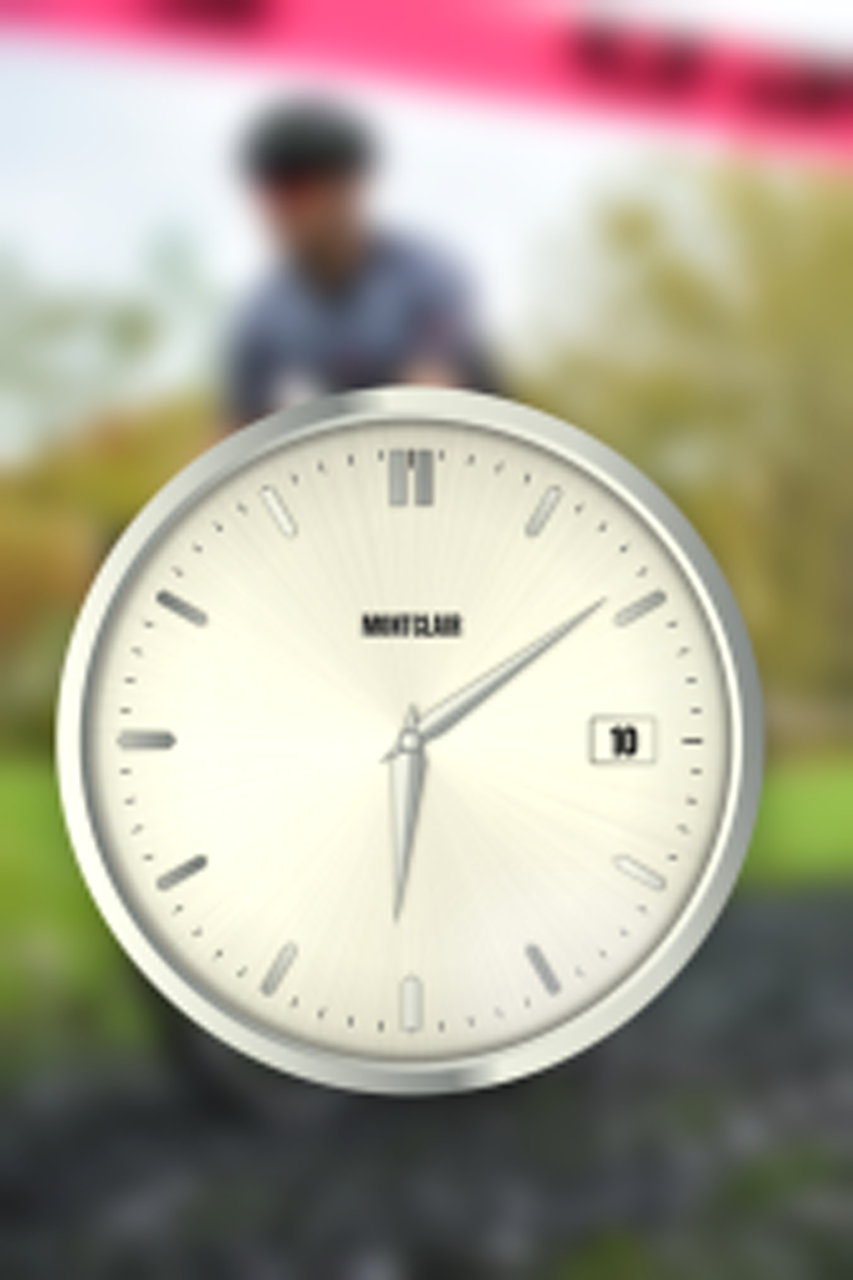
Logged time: {"hour": 6, "minute": 9}
